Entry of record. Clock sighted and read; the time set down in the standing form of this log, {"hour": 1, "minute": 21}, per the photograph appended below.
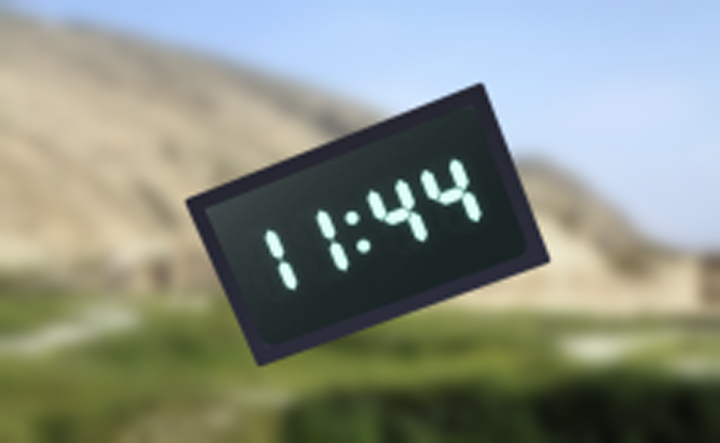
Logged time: {"hour": 11, "minute": 44}
